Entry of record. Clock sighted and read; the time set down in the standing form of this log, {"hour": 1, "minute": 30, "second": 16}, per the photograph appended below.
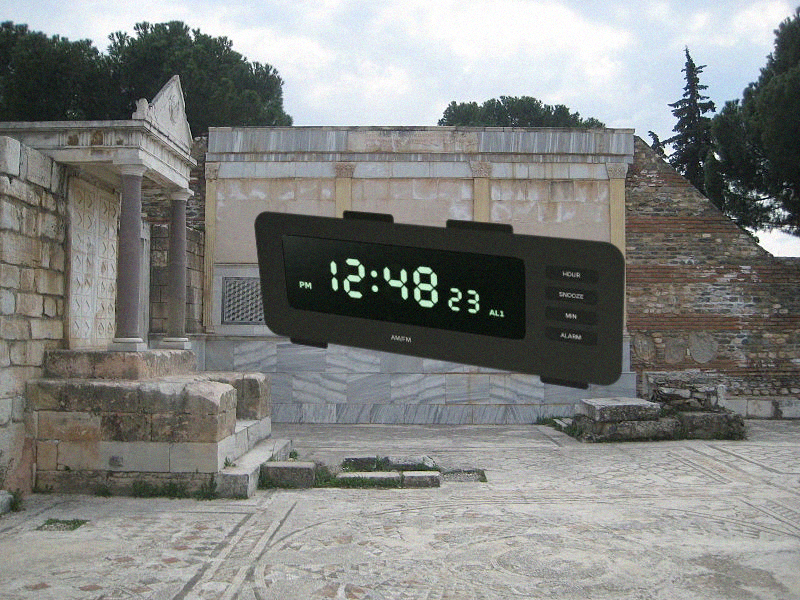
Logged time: {"hour": 12, "minute": 48, "second": 23}
